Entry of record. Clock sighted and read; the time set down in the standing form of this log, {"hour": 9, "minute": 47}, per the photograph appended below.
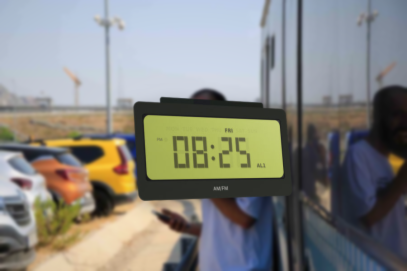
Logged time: {"hour": 8, "minute": 25}
